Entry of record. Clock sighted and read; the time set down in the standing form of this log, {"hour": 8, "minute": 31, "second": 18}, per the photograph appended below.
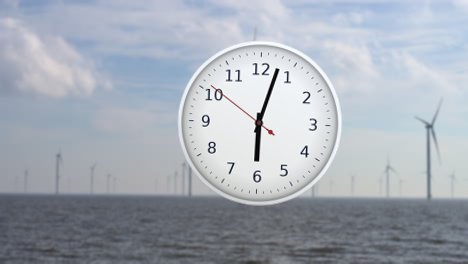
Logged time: {"hour": 6, "minute": 2, "second": 51}
